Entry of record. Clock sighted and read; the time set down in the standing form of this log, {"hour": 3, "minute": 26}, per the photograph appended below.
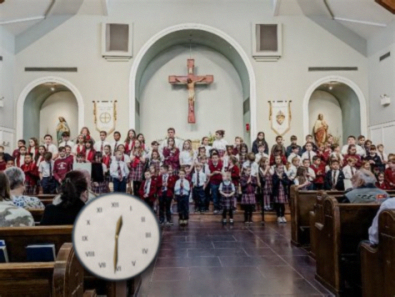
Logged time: {"hour": 12, "minute": 31}
